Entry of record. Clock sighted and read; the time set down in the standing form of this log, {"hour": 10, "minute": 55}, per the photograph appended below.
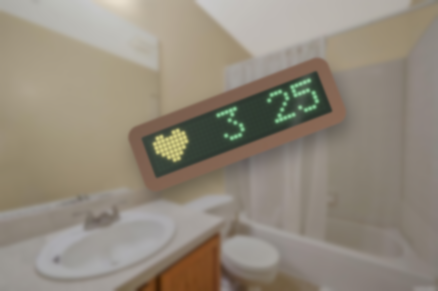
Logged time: {"hour": 3, "minute": 25}
